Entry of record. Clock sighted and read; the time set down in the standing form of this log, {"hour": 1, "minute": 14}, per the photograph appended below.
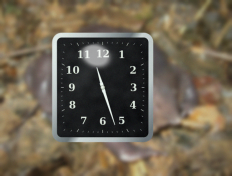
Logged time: {"hour": 11, "minute": 27}
